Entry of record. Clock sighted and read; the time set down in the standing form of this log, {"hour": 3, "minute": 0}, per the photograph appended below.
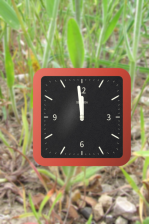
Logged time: {"hour": 11, "minute": 59}
